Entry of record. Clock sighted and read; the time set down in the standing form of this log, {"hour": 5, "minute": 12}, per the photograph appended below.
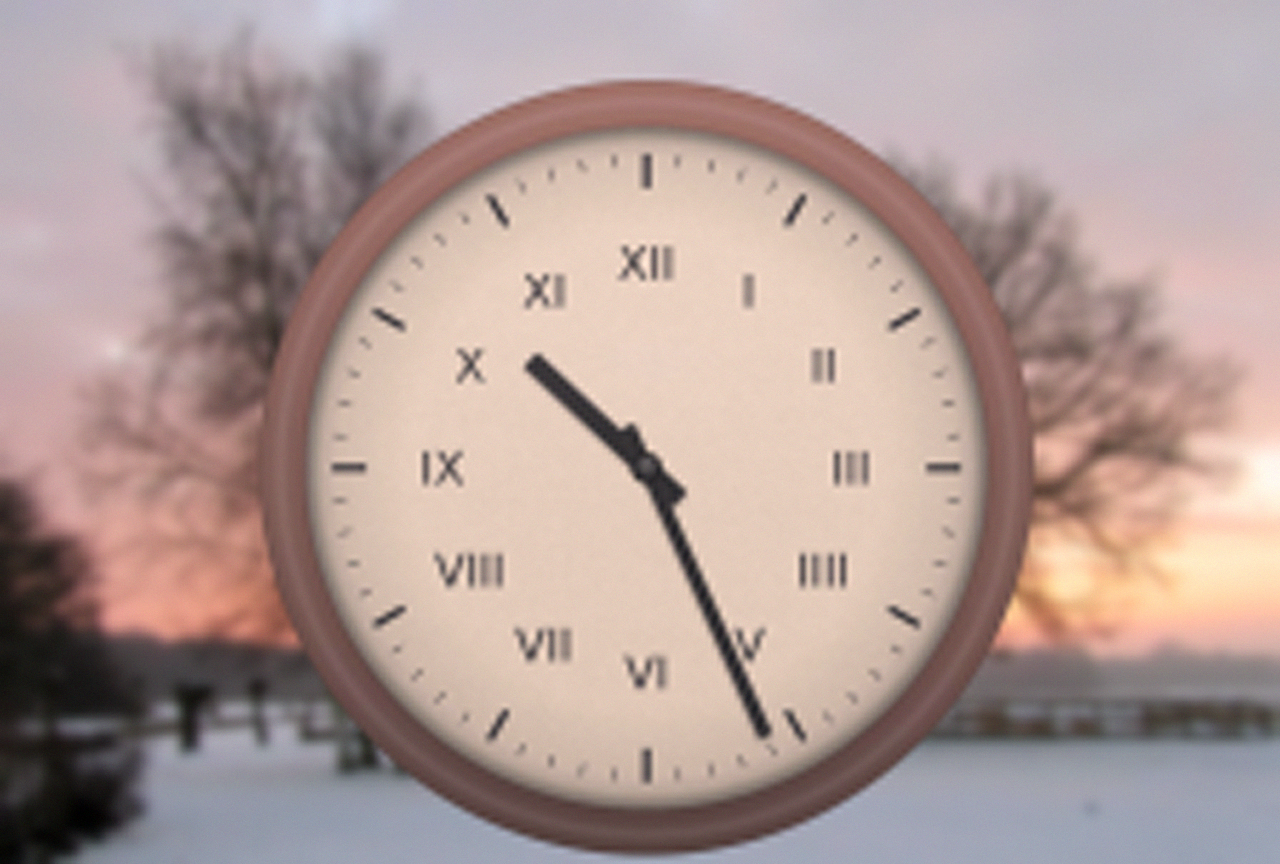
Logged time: {"hour": 10, "minute": 26}
